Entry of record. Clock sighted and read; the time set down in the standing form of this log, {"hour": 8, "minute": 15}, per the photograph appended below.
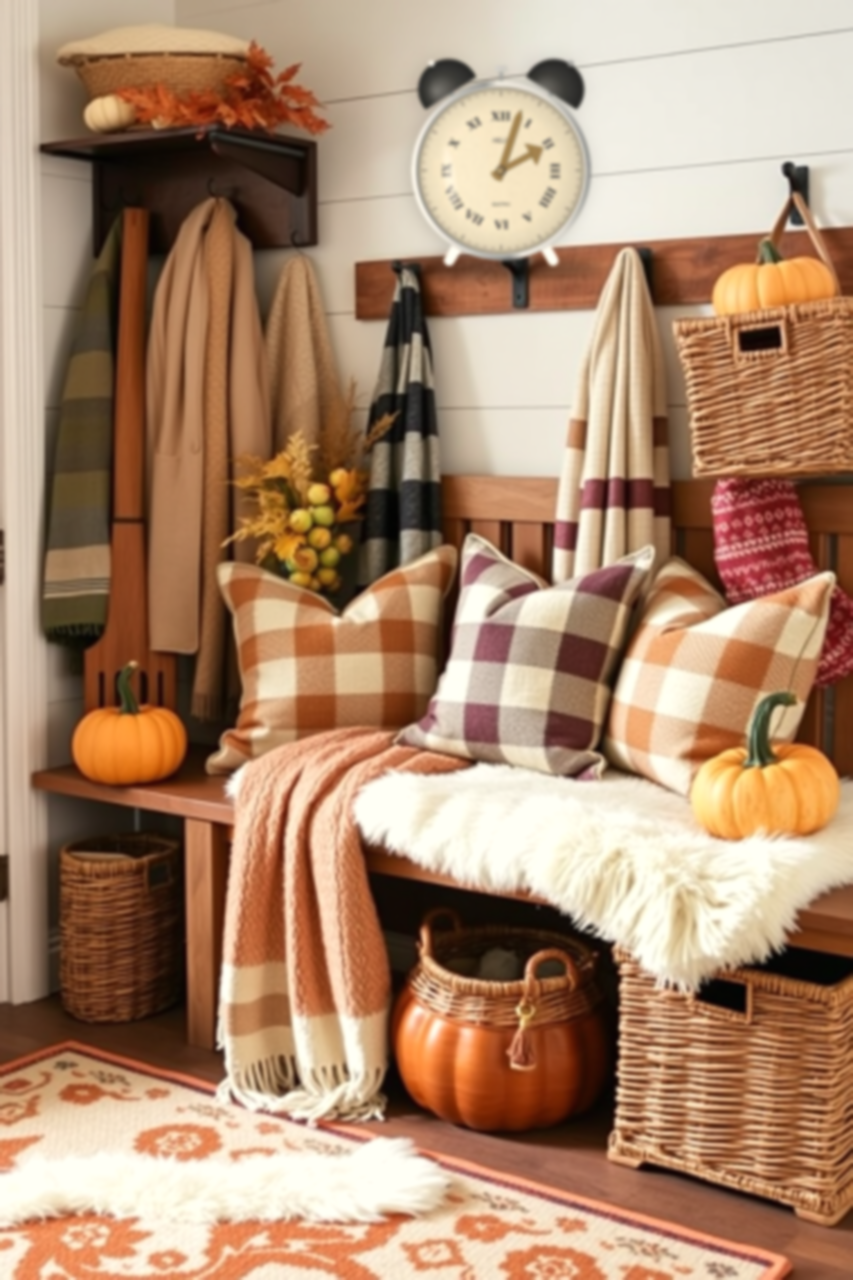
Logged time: {"hour": 2, "minute": 3}
